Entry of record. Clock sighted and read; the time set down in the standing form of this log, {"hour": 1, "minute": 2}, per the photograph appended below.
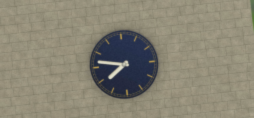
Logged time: {"hour": 7, "minute": 47}
